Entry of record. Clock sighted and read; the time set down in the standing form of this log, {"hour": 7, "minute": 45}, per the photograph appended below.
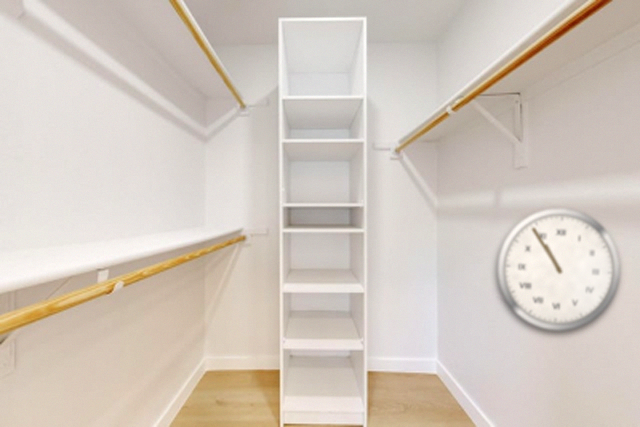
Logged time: {"hour": 10, "minute": 54}
